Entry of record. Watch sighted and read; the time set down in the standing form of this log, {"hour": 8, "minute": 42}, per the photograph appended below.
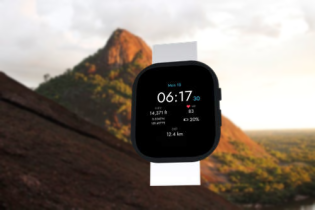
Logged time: {"hour": 6, "minute": 17}
